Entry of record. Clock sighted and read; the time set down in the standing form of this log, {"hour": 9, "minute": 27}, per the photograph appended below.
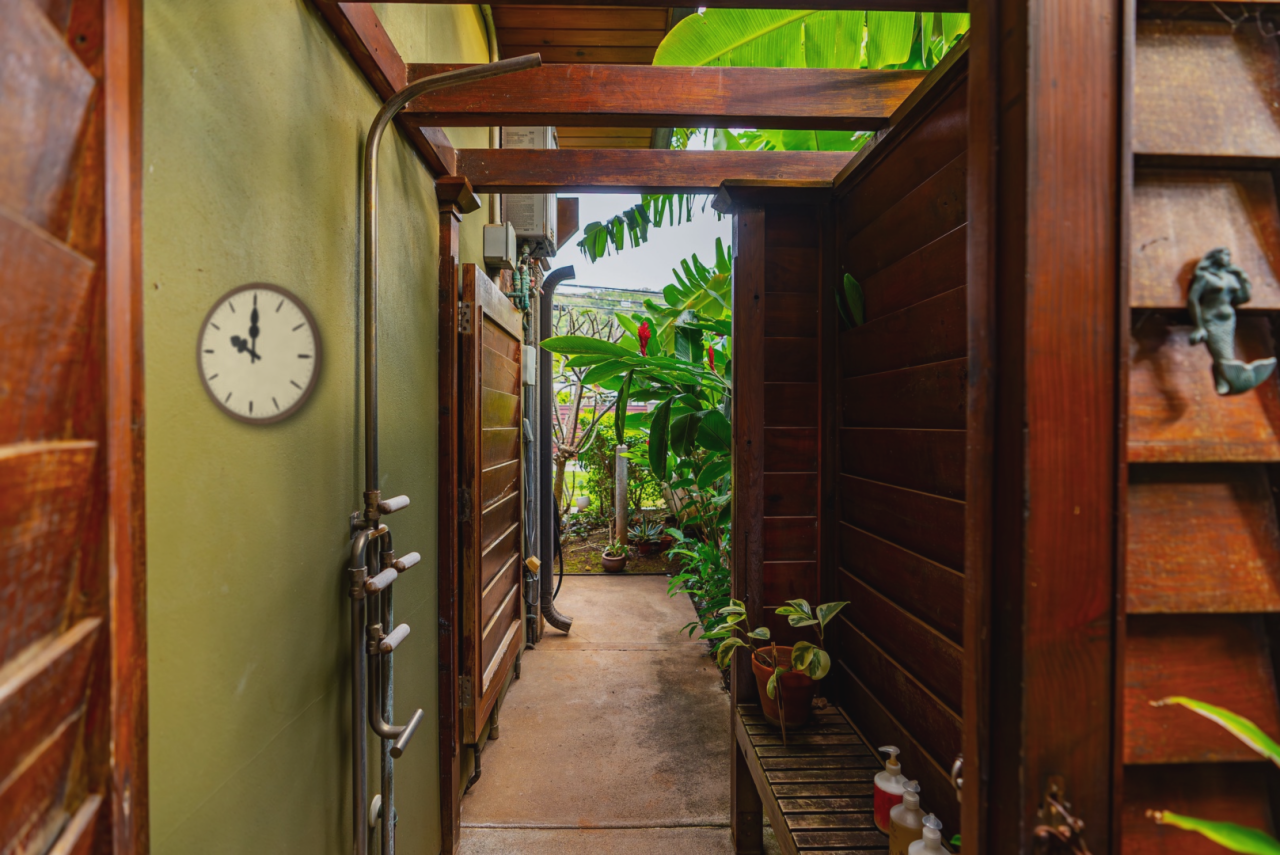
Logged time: {"hour": 10, "minute": 0}
